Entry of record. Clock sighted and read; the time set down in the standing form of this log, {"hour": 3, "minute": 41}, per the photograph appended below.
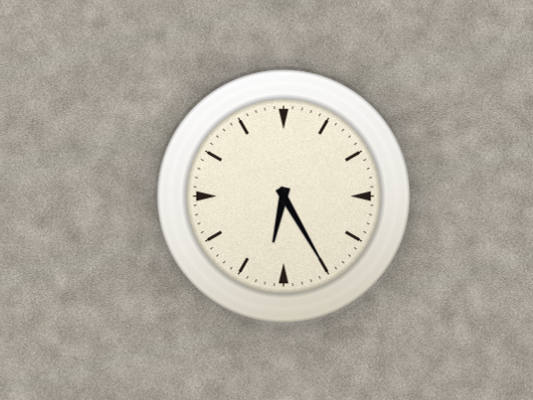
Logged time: {"hour": 6, "minute": 25}
